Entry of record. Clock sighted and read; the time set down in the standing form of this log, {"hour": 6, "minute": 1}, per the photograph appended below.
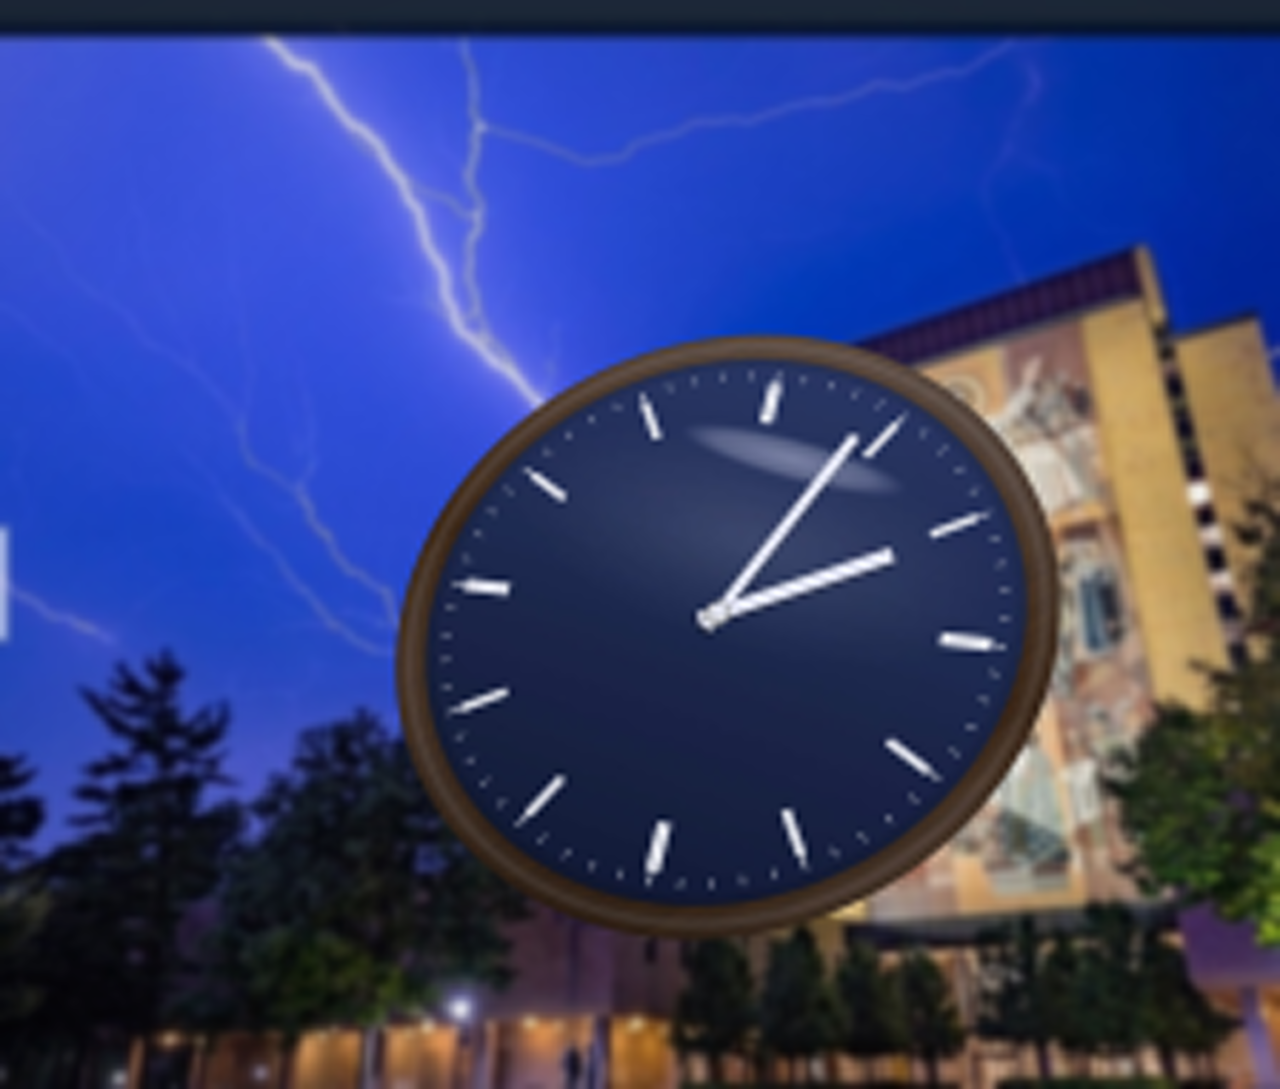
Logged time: {"hour": 2, "minute": 4}
